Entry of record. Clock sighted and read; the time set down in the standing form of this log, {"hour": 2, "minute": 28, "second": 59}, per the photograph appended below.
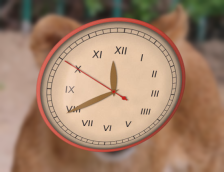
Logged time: {"hour": 11, "minute": 39, "second": 50}
